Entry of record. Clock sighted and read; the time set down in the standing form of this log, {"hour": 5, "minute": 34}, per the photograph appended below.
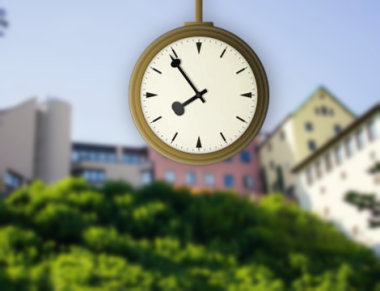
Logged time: {"hour": 7, "minute": 54}
